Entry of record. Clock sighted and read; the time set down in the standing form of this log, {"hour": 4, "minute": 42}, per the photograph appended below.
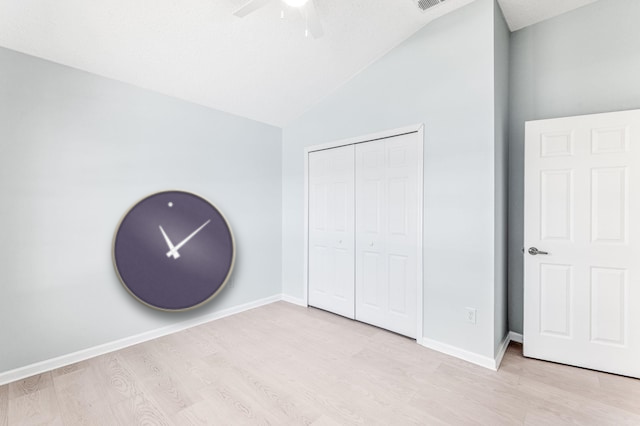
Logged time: {"hour": 11, "minute": 9}
